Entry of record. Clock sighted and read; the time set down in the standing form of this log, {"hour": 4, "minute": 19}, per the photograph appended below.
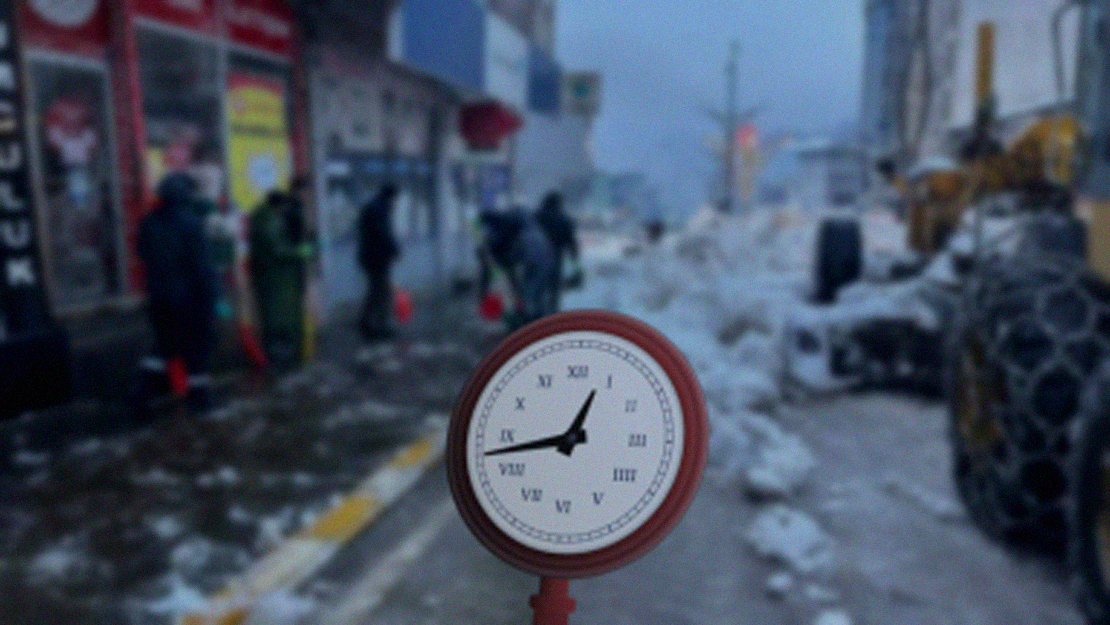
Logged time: {"hour": 12, "minute": 43}
